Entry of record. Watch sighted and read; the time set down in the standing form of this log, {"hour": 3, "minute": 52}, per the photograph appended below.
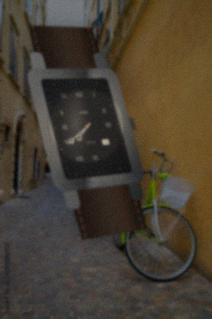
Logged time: {"hour": 7, "minute": 40}
